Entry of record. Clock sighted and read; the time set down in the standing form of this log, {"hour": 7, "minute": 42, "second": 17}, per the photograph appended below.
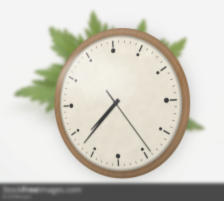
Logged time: {"hour": 7, "minute": 37, "second": 24}
